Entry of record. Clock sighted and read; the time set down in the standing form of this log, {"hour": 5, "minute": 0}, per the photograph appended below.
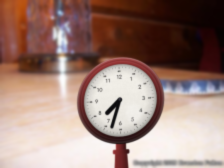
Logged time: {"hour": 7, "minute": 33}
